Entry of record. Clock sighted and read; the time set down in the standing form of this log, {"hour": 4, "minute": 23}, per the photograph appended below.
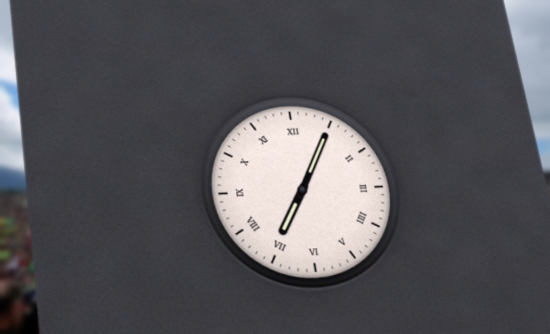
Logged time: {"hour": 7, "minute": 5}
